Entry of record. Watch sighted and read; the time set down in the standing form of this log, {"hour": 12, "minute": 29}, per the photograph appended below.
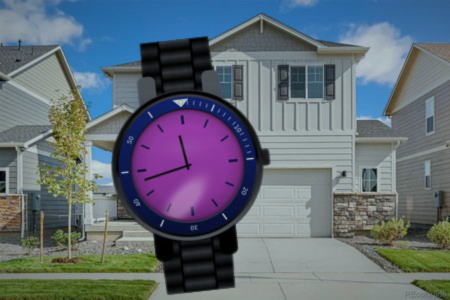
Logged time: {"hour": 11, "minute": 43}
